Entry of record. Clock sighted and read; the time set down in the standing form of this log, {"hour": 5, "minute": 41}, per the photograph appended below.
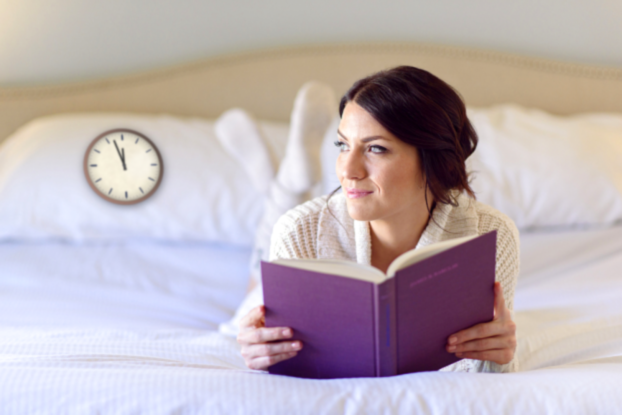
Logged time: {"hour": 11, "minute": 57}
